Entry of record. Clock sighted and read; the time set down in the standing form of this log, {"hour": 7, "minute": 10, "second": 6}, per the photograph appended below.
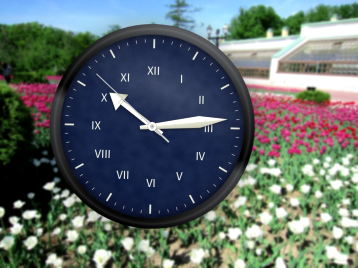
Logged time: {"hour": 10, "minute": 13, "second": 52}
